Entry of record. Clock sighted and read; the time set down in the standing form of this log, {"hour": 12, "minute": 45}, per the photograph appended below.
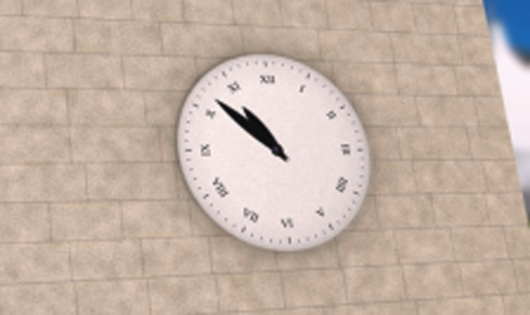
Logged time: {"hour": 10, "minute": 52}
